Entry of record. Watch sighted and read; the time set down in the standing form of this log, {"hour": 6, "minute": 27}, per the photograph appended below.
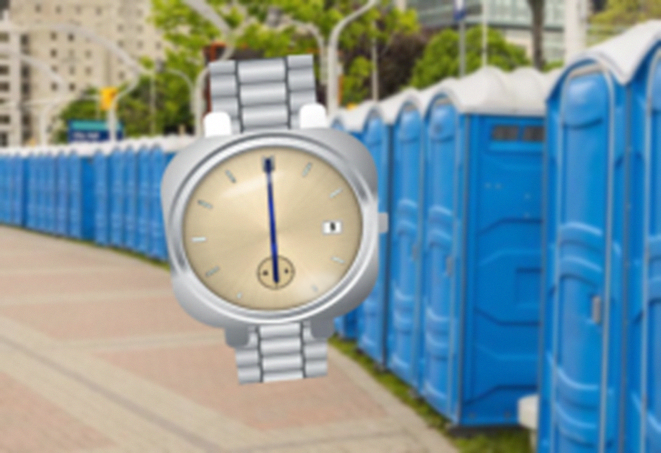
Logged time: {"hour": 6, "minute": 0}
